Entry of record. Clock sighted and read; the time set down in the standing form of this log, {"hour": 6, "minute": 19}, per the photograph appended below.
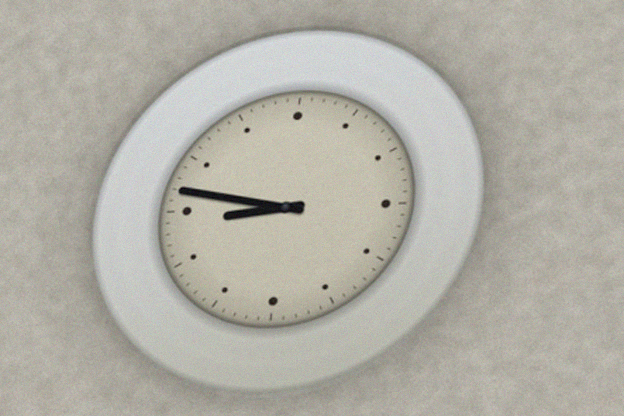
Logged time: {"hour": 8, "minute": 47}
